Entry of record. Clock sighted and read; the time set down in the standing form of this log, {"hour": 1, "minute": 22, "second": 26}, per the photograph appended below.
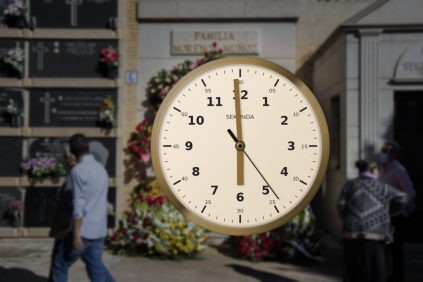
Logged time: {"hour": 5, "minute": 59, "second": 24}
